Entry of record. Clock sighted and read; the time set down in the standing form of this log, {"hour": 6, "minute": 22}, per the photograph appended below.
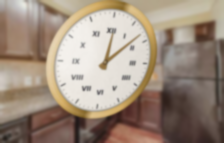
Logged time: {"hour": 12, "minute": 8}
